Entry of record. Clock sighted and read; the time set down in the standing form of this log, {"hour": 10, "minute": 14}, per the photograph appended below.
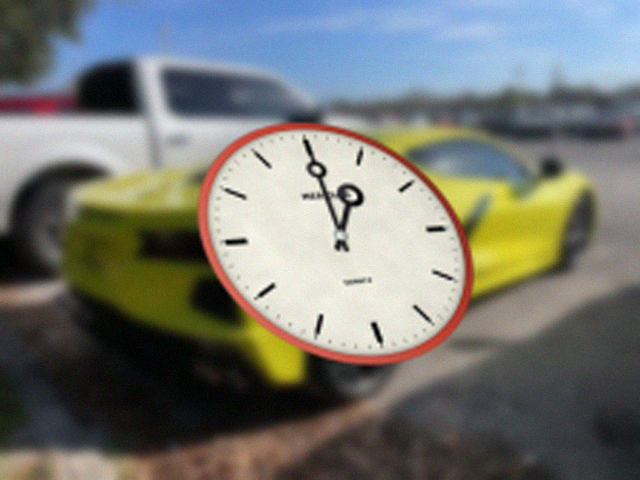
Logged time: {"hour": 1, "minute": 0}
